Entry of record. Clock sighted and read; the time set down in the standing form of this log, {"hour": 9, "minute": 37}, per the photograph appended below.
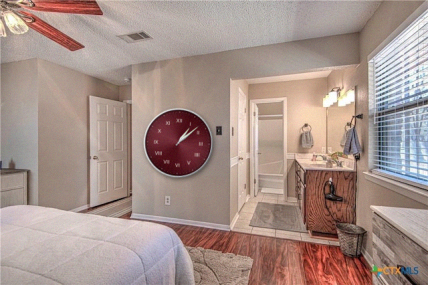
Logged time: {"hour": 1, "minute": 8}
